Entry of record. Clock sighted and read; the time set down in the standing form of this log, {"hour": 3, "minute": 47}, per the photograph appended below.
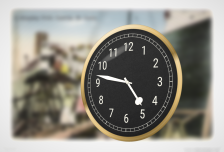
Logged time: {"hour": 4, "minute": 47}
